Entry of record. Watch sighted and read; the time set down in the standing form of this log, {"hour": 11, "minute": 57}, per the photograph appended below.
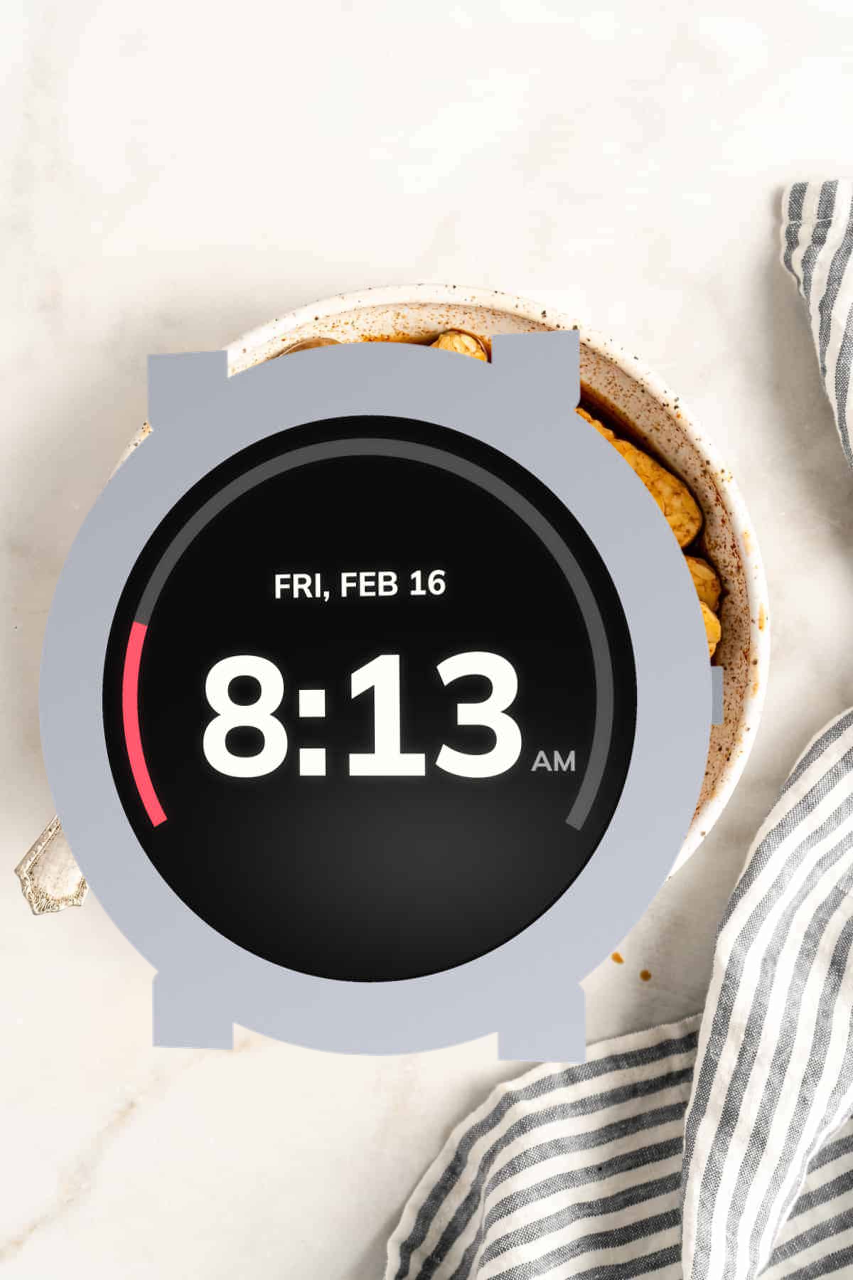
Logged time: {"hour": 8, "minute": 13}
